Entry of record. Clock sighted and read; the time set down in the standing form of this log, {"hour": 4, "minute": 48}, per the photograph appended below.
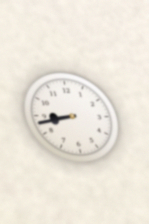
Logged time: {"hour": 8, "minute": 43}
